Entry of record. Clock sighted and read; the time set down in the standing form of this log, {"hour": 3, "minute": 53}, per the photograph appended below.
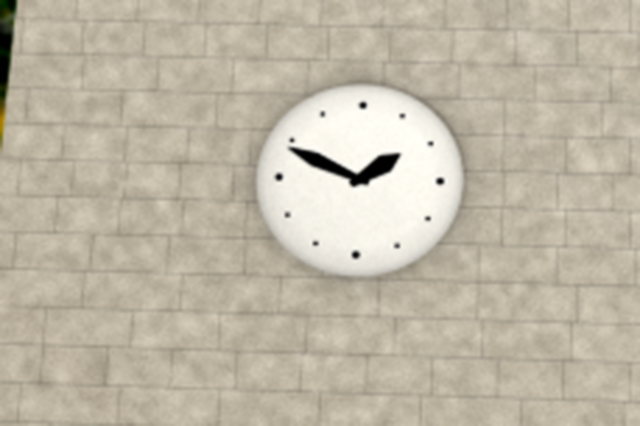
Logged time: {"hour": 1, "minute": 49}
